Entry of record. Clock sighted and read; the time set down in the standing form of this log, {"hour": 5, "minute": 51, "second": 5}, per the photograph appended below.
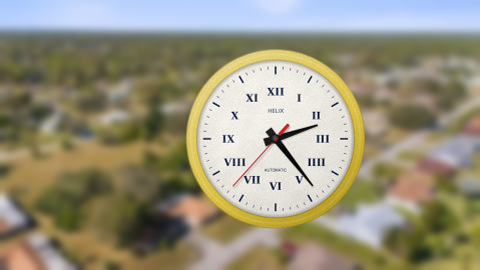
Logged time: {"hour": 2, "minute": 23, "second": 37}
